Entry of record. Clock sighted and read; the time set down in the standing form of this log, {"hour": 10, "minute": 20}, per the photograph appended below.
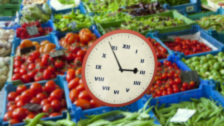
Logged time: {"hour": 2, "minute": 54}
